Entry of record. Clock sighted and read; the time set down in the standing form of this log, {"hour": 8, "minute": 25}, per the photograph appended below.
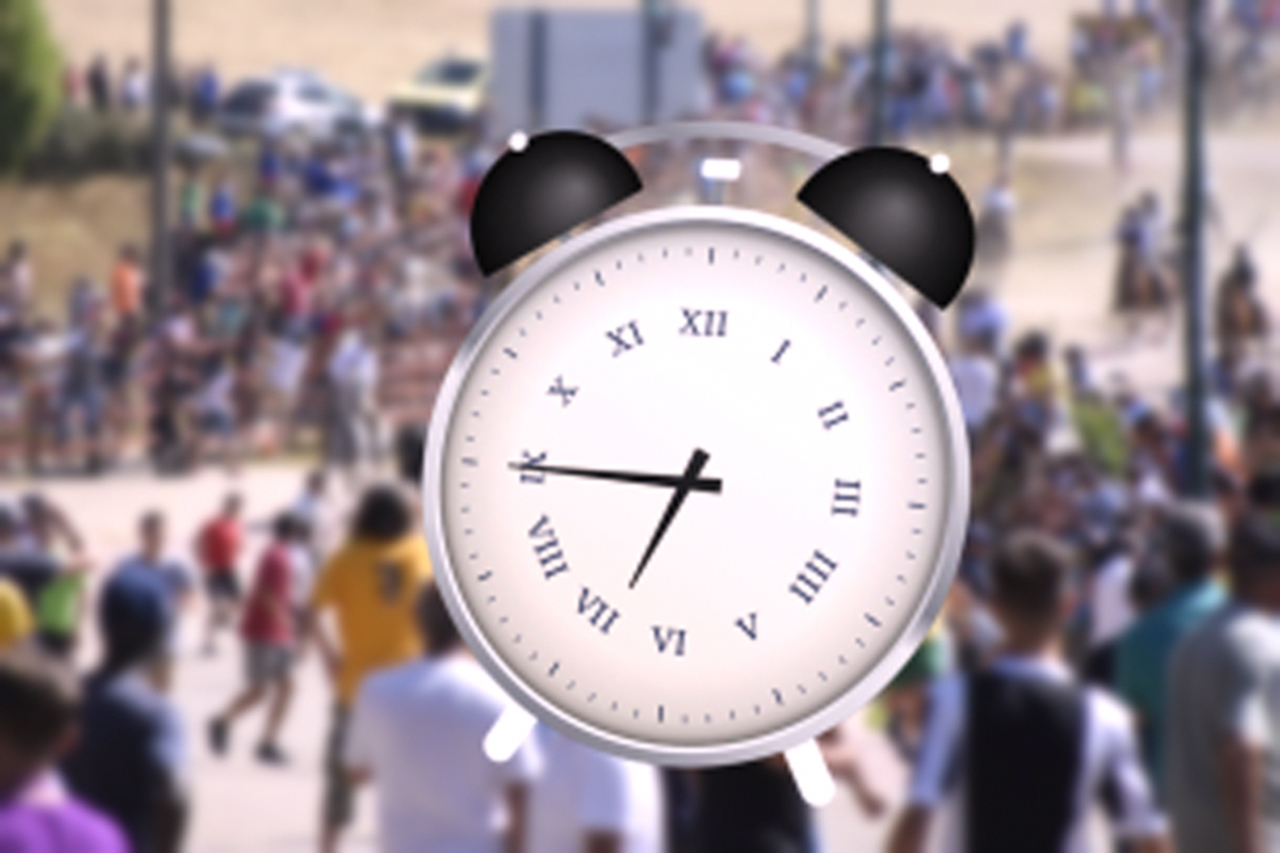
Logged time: {"hour": 6, "minute": 45}
